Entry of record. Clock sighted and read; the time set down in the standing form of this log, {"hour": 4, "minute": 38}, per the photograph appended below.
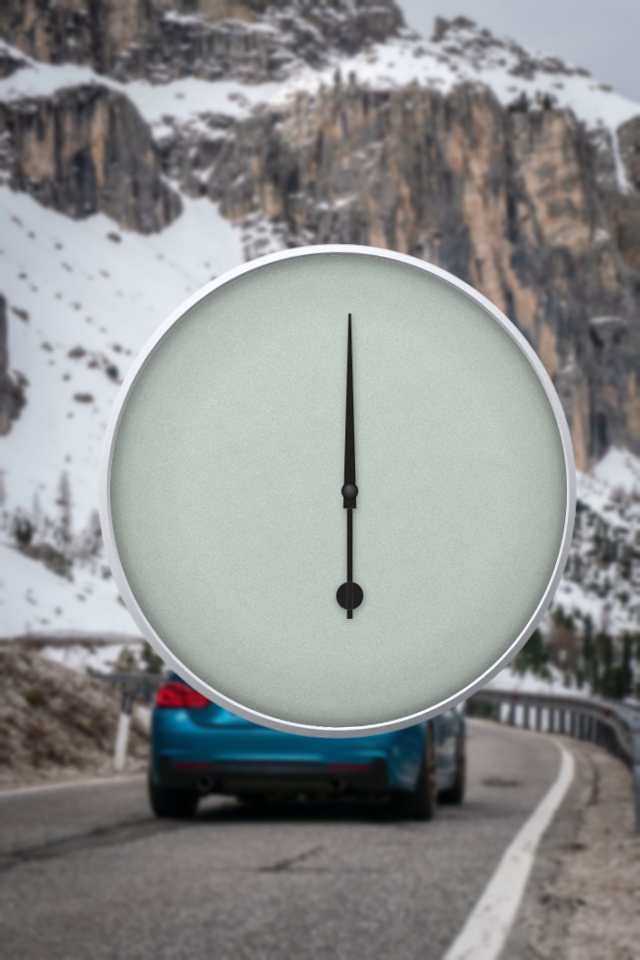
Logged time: {"hour": 6, "minute": 0}
